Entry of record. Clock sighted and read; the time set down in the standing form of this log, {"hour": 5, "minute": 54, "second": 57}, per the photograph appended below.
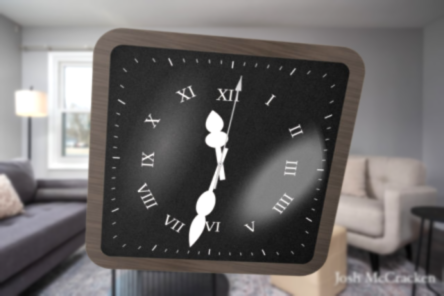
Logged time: {"hour": 11, "minute": 32, "second": 1}
